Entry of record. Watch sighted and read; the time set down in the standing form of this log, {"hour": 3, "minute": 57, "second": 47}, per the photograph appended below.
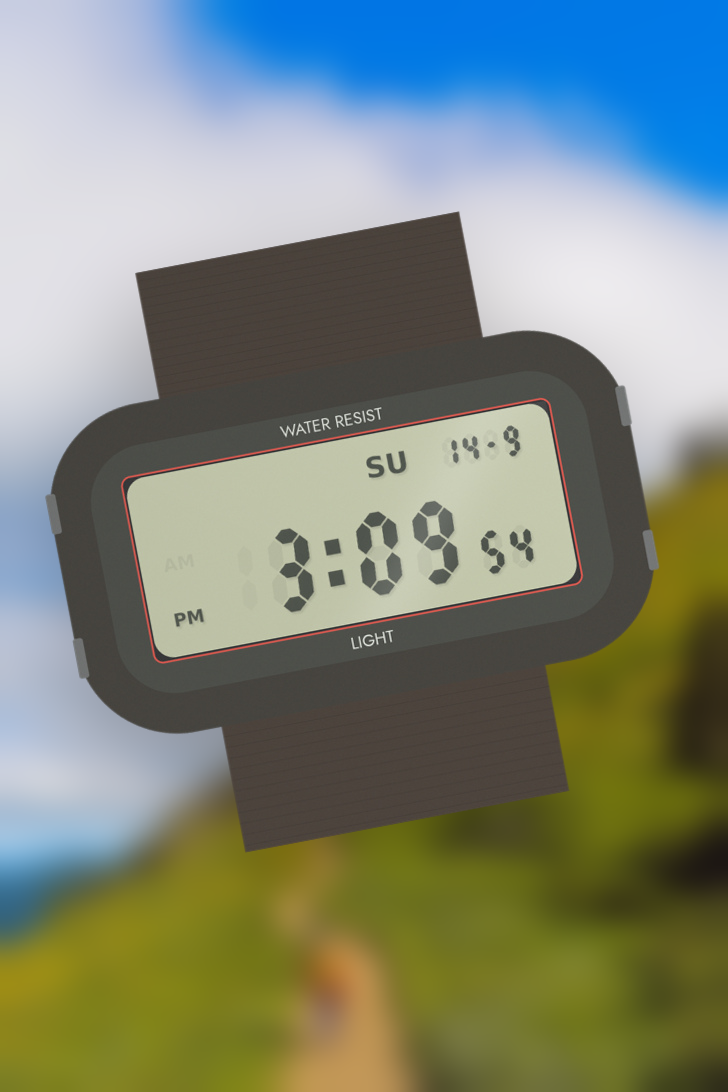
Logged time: {"hour": 3, "minute": 9, "second": 54}
